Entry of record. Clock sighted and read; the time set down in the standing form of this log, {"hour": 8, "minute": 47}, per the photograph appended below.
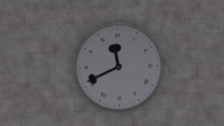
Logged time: {"hour": 11, "minute": 41}
